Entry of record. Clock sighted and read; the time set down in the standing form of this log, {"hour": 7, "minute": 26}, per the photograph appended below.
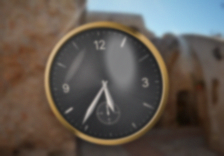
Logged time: {"hour": 5, "minute": 36}
